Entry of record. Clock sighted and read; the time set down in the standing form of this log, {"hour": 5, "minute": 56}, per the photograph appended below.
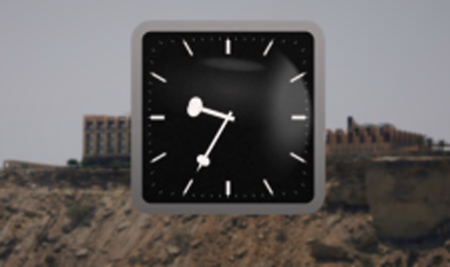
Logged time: {"hour": 9, "minute": 35}
